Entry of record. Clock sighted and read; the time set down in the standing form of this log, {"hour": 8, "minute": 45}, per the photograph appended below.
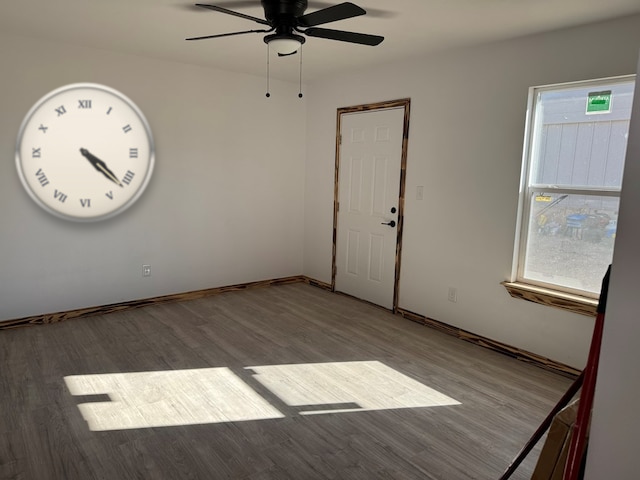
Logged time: {"hour": 4, "minute": 22}
